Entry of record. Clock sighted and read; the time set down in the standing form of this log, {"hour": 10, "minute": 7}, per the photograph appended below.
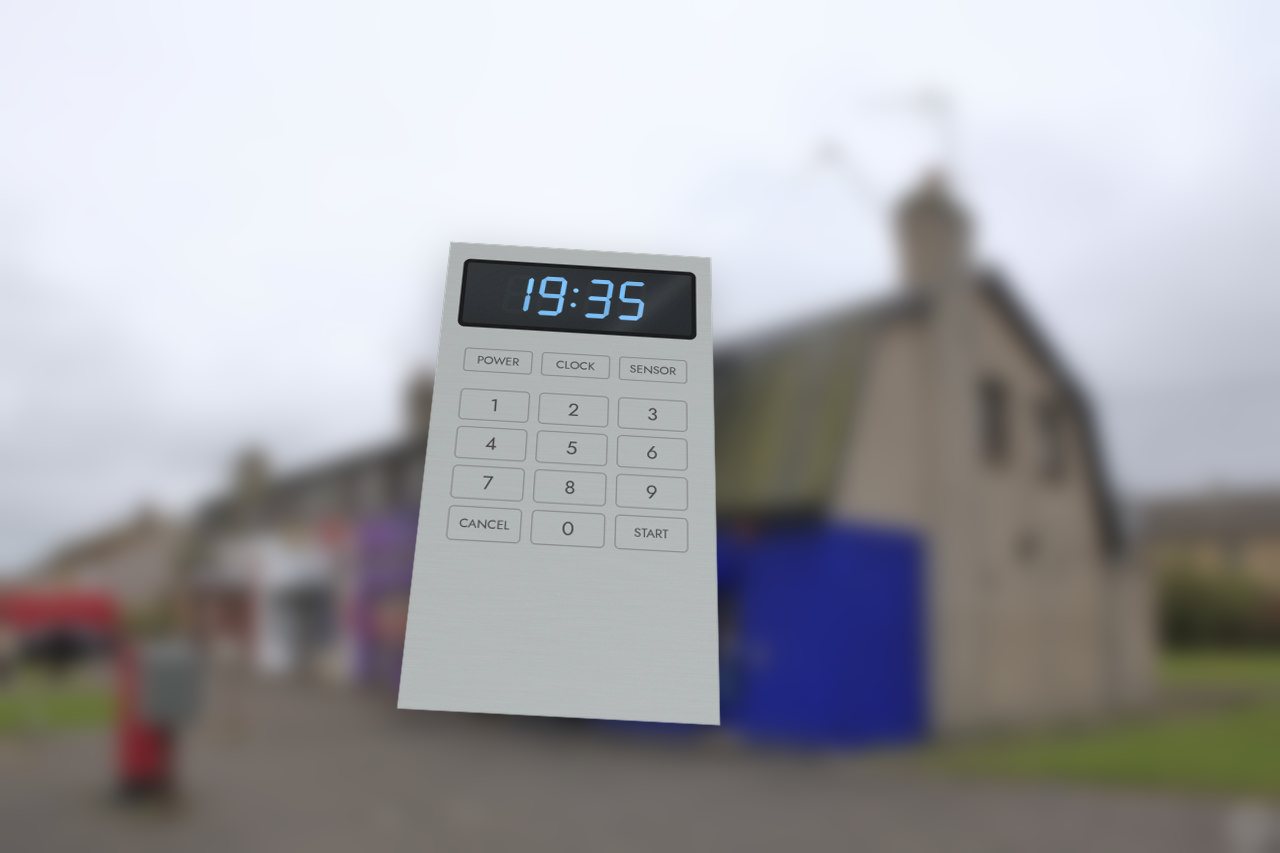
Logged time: {"hour": 19, "minute": 35}
